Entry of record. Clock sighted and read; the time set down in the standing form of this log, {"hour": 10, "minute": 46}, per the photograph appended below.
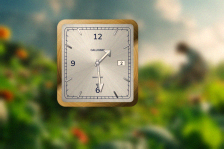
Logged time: {"hour": 1, "minute": 29}
